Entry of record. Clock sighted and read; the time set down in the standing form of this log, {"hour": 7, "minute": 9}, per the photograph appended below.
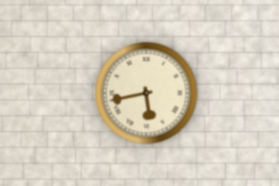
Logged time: {"hour": 5, "minute": 43}
